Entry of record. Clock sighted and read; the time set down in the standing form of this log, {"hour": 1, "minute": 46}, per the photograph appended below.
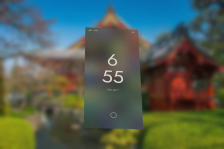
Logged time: {"hour": 6, "minute": 55}
